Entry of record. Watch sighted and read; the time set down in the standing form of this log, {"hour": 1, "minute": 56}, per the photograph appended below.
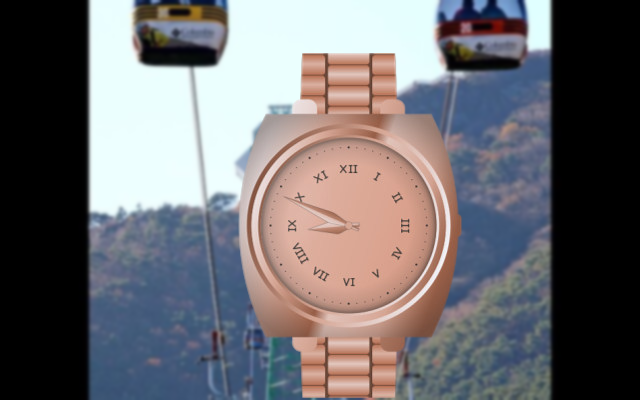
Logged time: {"hour": 8, "minute": 49}
